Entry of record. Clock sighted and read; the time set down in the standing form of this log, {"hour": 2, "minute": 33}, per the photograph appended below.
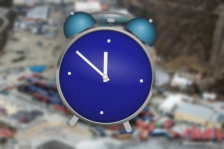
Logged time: {"hour": 11, "minute": 51}
